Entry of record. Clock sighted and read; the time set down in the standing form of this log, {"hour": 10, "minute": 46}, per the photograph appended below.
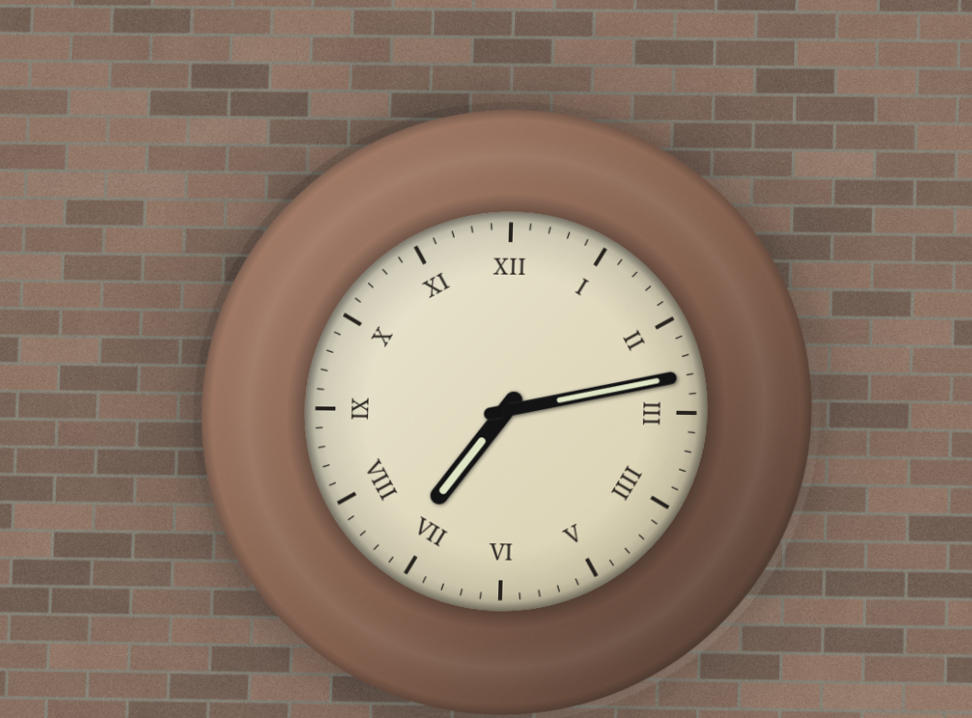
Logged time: {"hour": 7, "minute": 13}
